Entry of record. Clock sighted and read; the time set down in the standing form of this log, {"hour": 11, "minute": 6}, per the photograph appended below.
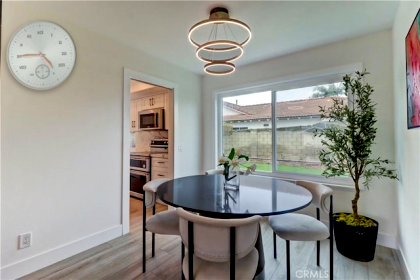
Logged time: {"hour": 4, "minute": 45}
